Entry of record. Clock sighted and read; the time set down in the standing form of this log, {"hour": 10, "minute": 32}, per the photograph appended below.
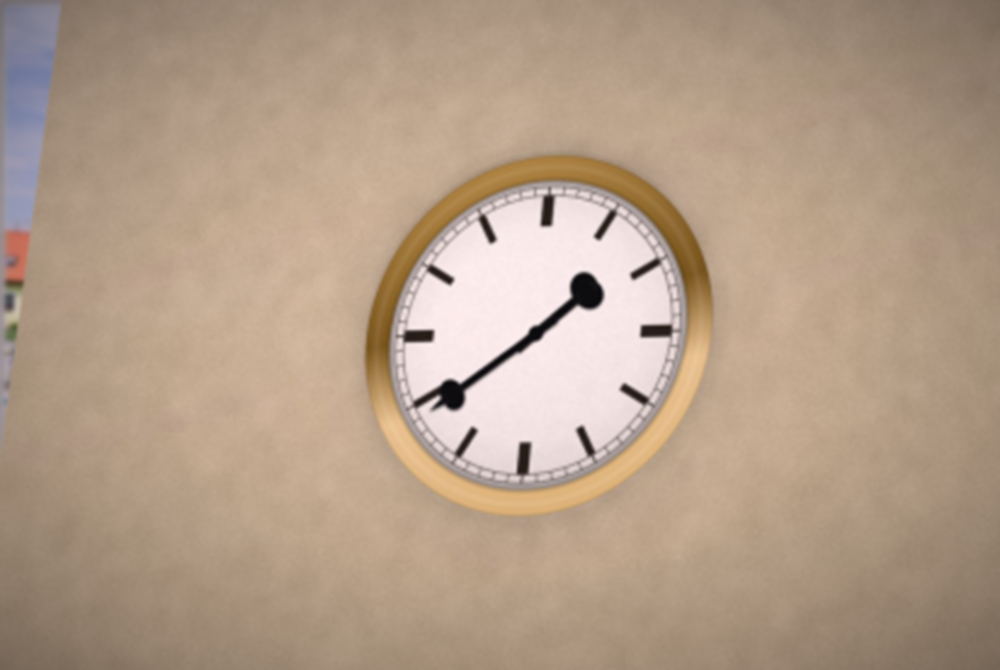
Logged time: {"hour": 1, "minute": 39}
